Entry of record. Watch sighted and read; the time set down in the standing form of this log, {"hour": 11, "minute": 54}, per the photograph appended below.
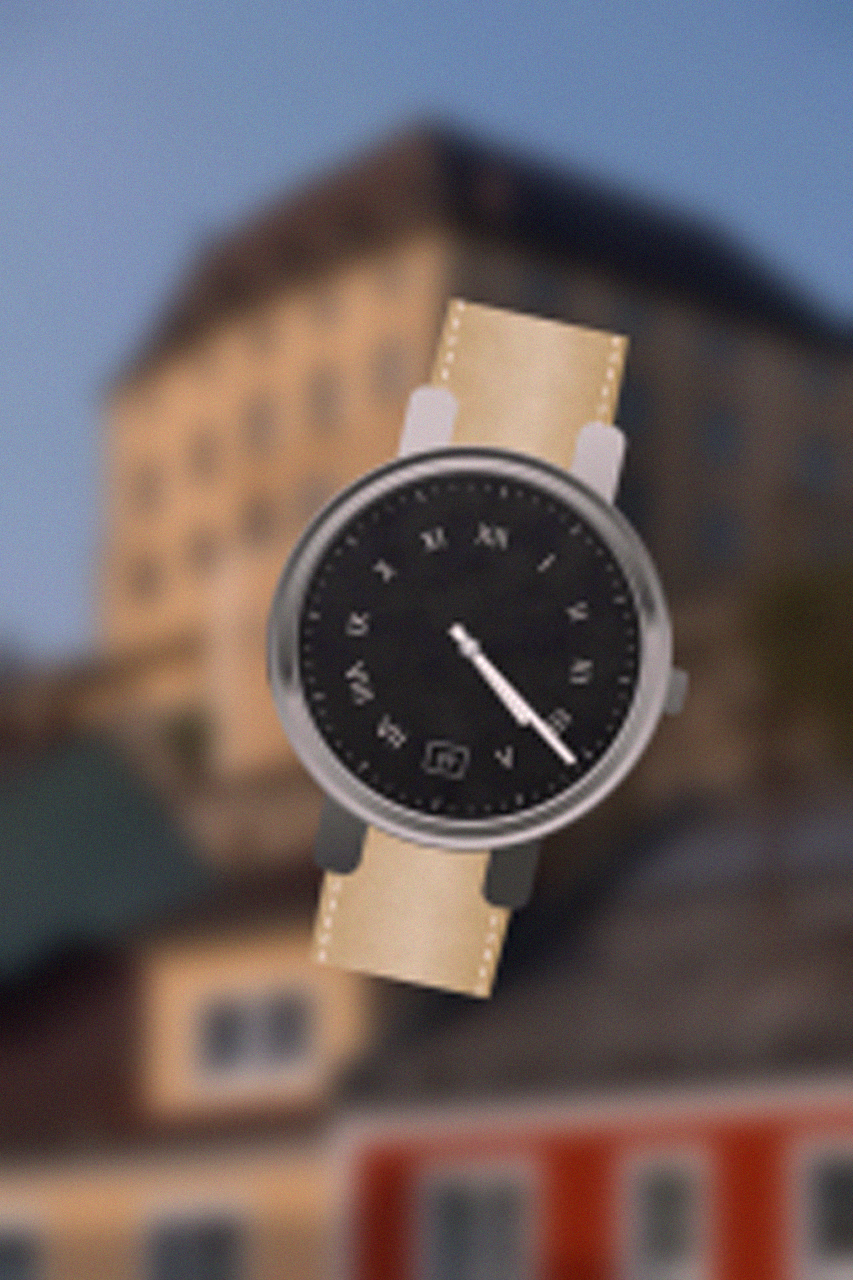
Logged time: {"hour": 4, "minute": 21}
